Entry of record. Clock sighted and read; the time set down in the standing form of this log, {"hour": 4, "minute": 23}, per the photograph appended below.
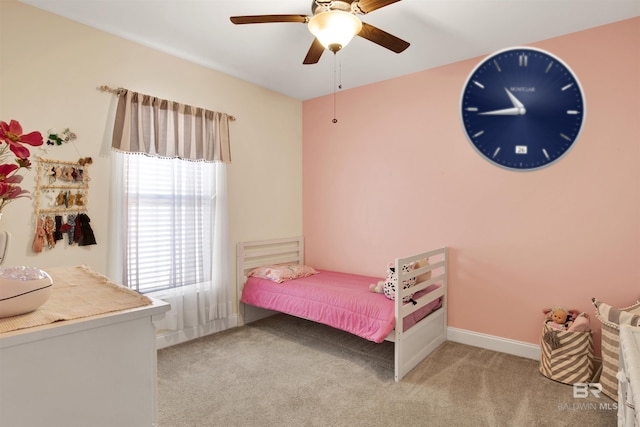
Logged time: {"hour": 10, "minute": 44}
